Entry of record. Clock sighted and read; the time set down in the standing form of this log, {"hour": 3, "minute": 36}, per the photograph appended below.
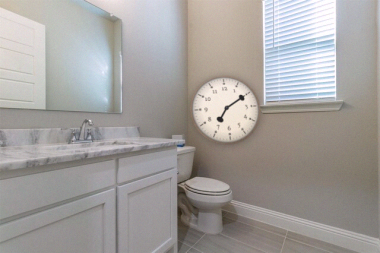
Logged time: {"hour": 7, "minute": 10}
